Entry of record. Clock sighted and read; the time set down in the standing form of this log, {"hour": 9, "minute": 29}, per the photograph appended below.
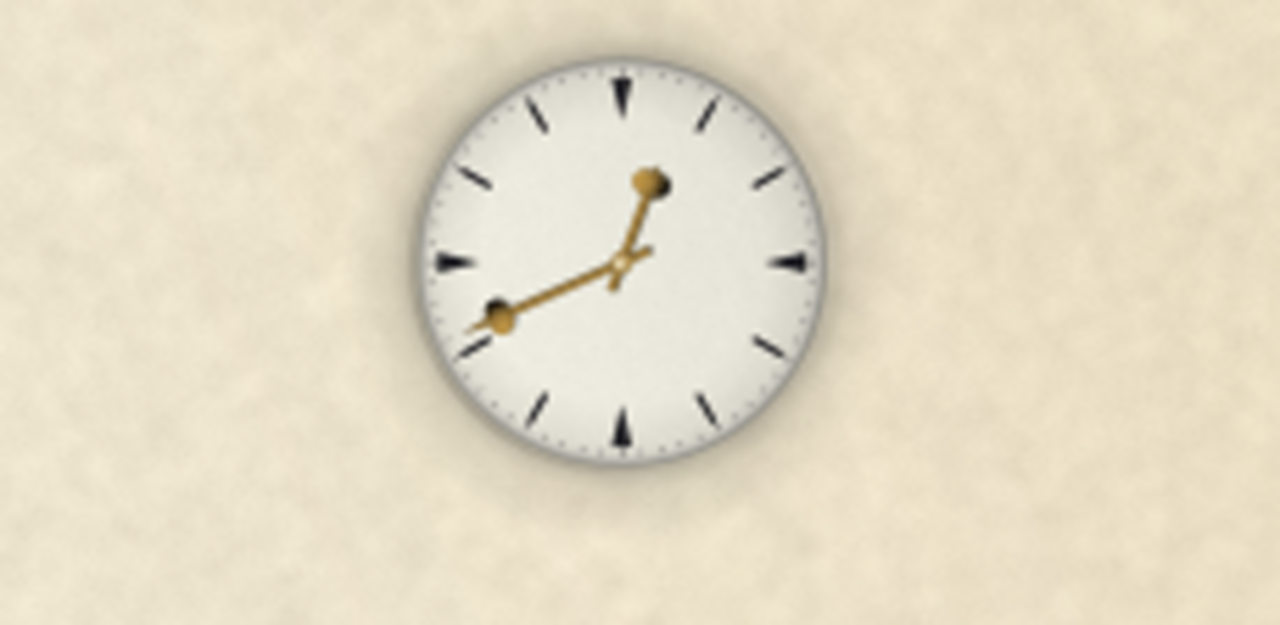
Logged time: {"hour": 12, "minute": 41}
